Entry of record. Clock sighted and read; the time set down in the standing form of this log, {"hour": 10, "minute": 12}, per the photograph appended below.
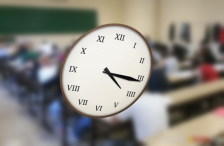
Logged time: {"hour": 4, "minute": 16}
